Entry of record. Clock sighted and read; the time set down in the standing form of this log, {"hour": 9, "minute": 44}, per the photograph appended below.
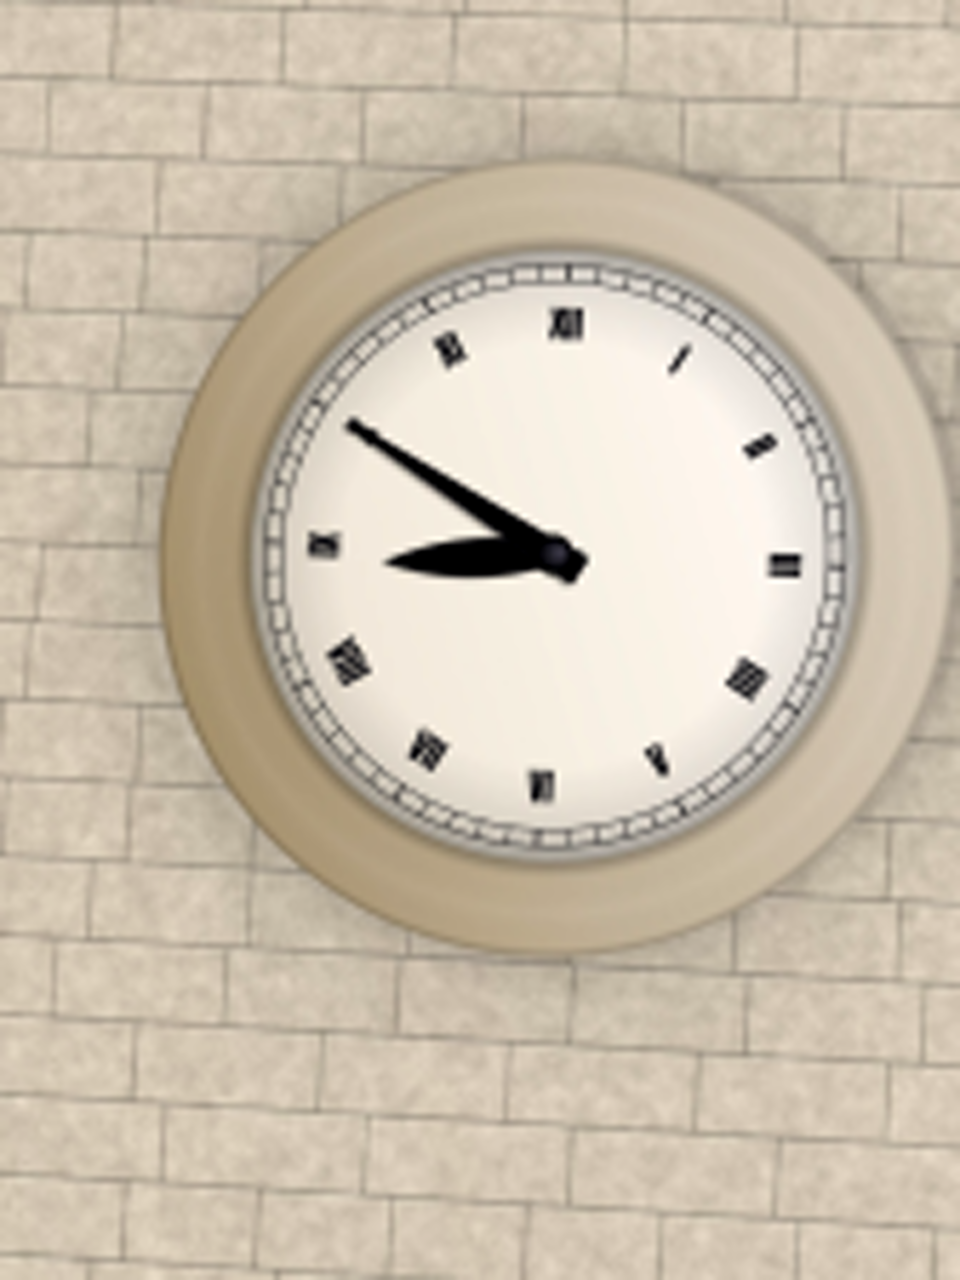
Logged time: {"hour": 8, "minute": 50}
